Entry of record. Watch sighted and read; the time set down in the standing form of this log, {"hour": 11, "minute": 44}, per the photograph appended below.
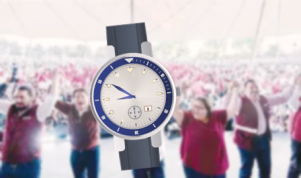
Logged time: {"hour": 8, "minute": 51}
